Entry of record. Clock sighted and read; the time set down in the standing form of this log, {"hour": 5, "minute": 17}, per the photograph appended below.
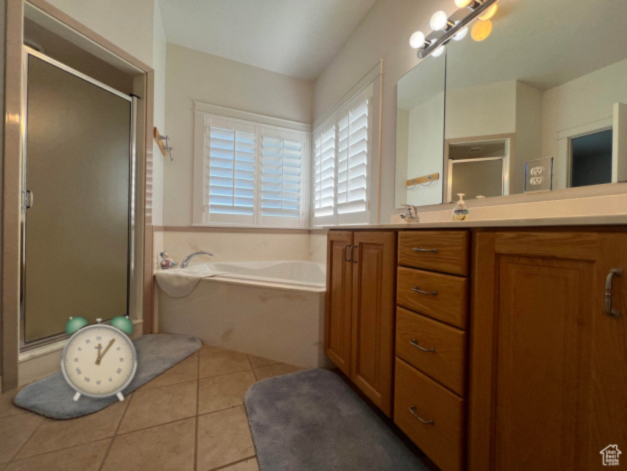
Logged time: {"hour": 12, "minute": 6}
